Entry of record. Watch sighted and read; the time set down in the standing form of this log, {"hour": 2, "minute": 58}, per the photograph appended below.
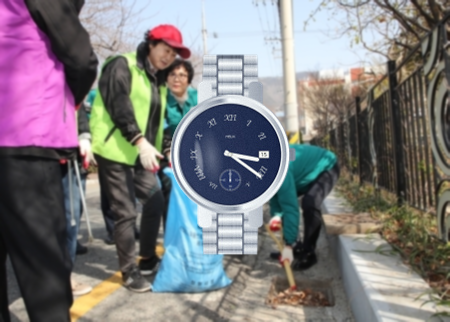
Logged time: {"hour": 3, "minute": 21}
